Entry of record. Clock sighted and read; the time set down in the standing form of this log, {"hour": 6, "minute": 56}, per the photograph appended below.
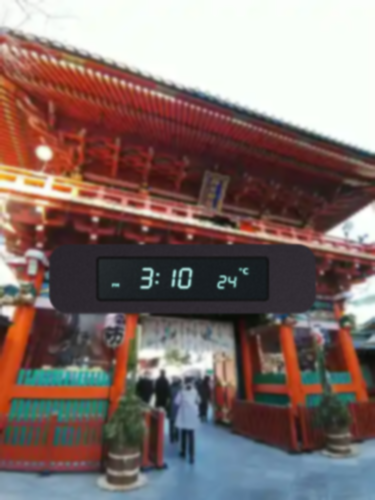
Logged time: {"hour": 3, "minute": 10}
